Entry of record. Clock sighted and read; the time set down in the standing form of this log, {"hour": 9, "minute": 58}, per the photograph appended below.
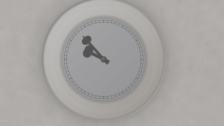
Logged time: {"hour": 9, "minute": 53}
